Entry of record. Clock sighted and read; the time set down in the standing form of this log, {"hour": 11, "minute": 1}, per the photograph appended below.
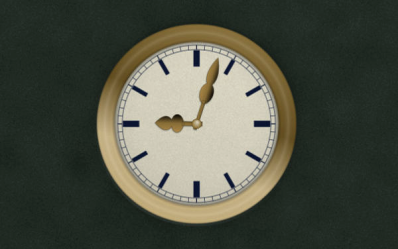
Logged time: {"hour": 9, "minute": 3}
